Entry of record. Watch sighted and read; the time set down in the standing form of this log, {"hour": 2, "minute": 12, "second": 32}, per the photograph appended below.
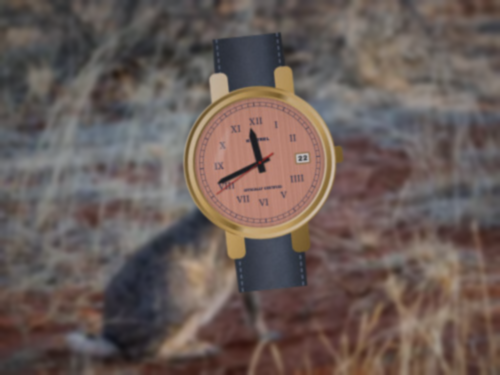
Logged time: {"hour": 11, "minute": 41, "second": 40}
